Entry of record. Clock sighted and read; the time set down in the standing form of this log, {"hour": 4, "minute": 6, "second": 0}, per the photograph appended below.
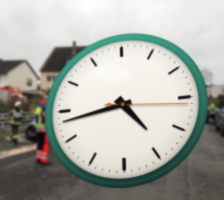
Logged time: {"hour": 4, "minute": 43, "second": 16}
